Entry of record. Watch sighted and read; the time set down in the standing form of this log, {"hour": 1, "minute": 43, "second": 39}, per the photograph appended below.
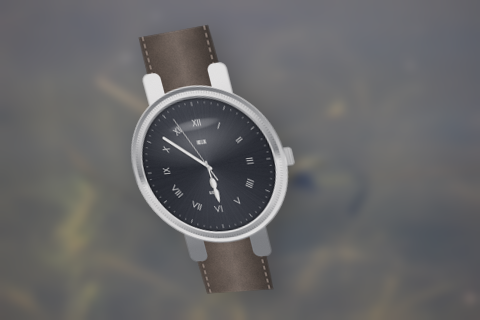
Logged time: {"hour": 5, "minute": 51, "second": 56}
